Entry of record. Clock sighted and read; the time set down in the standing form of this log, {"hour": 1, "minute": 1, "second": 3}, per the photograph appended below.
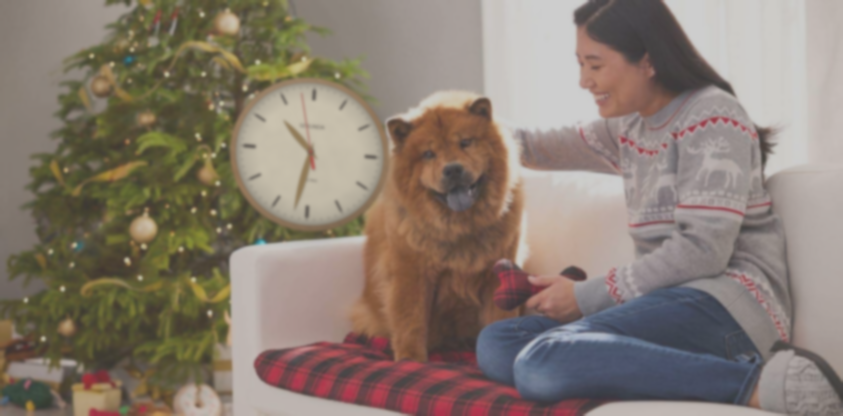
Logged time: {"hour": 10, "minute": 31, "second": 58}
